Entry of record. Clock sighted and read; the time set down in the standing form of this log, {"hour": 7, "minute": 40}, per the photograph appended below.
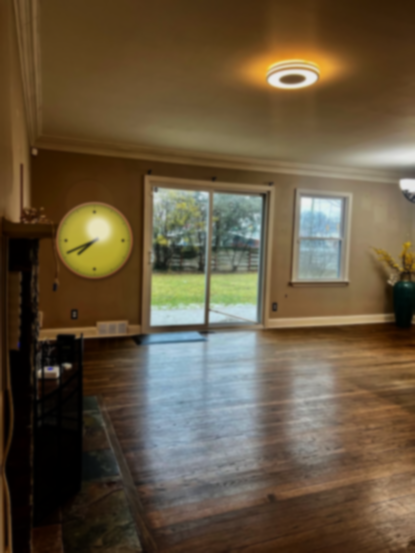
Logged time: {"hour": 7, "minute": 41}
